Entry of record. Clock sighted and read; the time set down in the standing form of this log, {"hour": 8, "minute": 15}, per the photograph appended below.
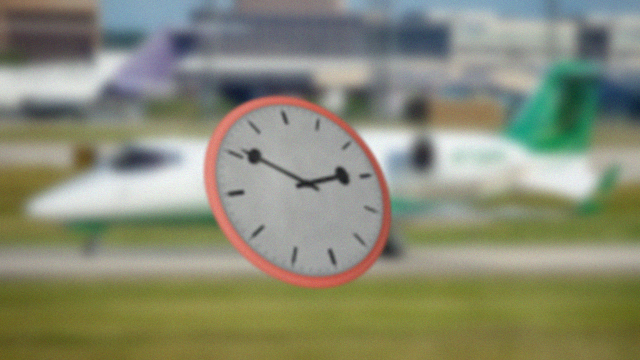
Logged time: {"hour": 2, "minute": 51}
